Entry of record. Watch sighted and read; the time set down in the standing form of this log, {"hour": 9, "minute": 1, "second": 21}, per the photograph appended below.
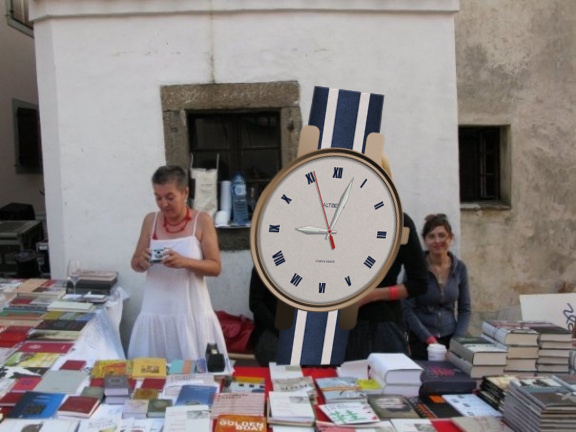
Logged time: {"hour": 9, "minute": 2, "second": 56}
